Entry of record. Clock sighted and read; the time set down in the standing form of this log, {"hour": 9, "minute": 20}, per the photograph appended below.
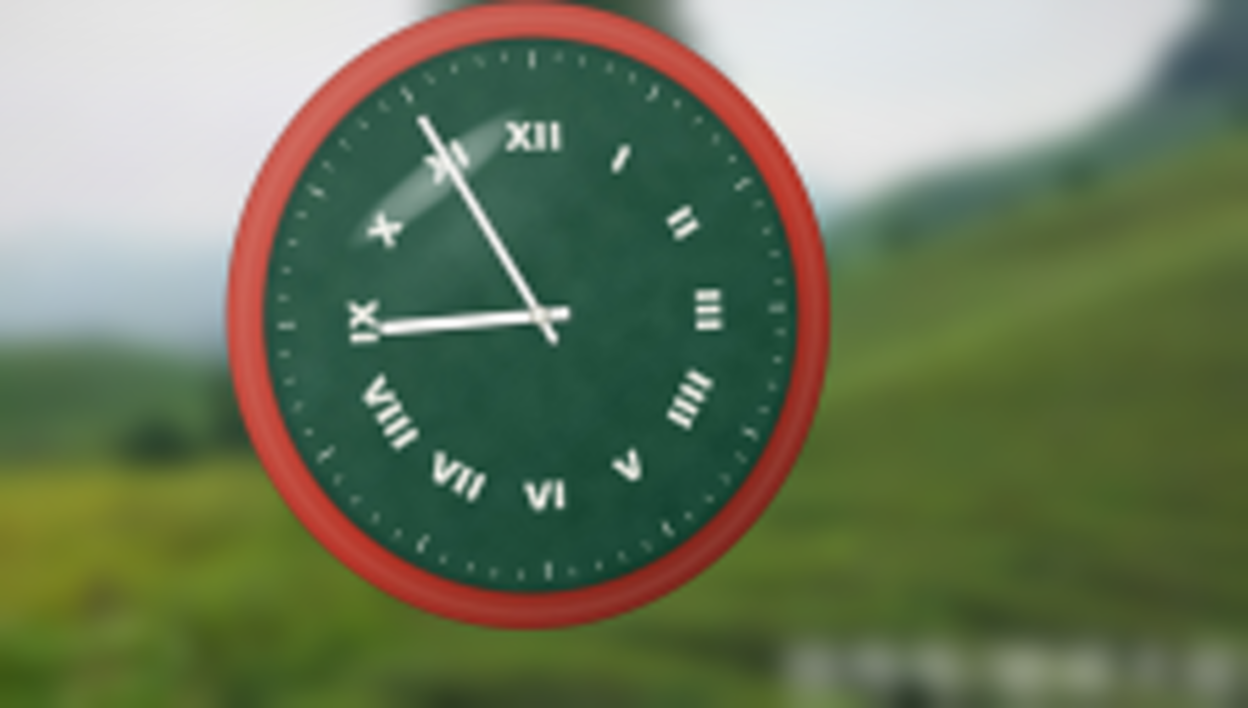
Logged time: {"hour": 8, "minute": 55}
